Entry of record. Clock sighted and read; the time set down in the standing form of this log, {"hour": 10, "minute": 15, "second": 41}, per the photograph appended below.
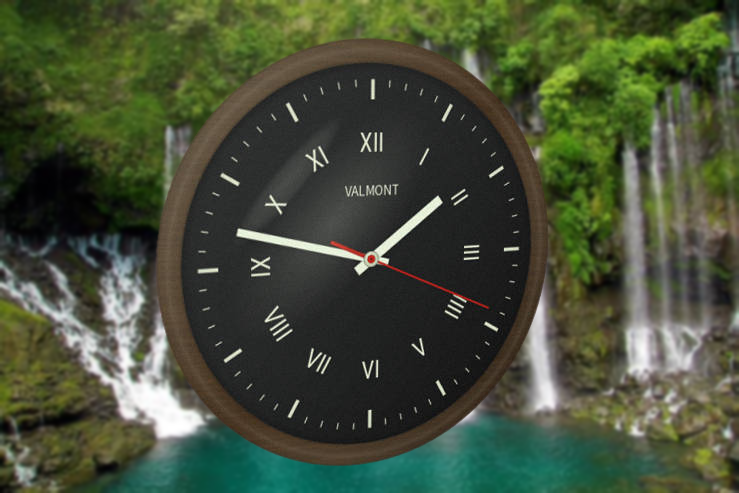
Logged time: {"hour": 1, "minute": 47, "second": 19}
